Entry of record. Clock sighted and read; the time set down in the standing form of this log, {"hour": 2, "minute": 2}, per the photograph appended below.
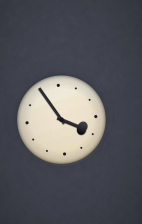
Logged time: {"hour": 3, "minute": 55}
